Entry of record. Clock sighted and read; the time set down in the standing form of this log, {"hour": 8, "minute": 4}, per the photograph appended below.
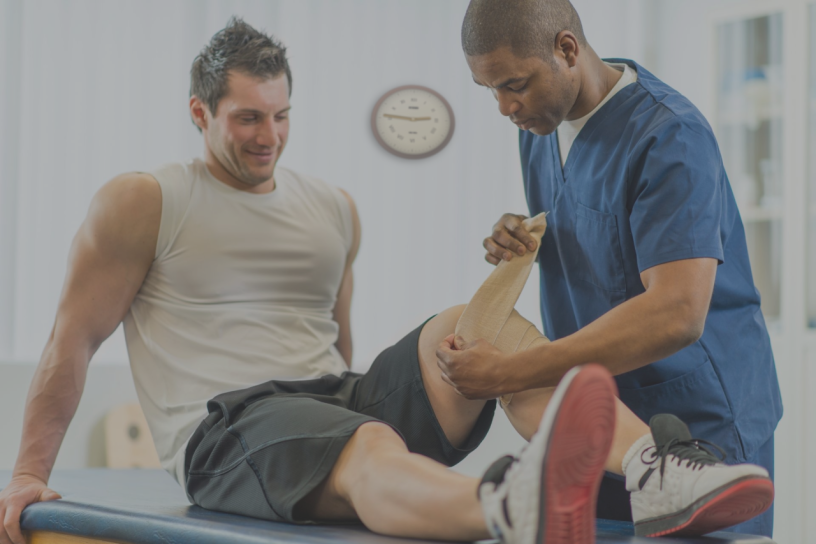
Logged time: {"hour": 2, "minute": 46}
